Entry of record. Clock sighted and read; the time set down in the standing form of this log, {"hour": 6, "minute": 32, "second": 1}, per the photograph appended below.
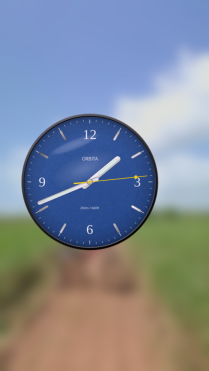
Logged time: {"hour": 1, "minute": 41, "second": 14}
